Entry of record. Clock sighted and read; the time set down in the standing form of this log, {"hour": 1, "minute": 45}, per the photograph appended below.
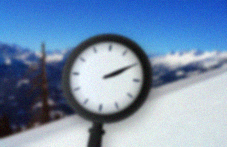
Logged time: {"hour": 2, "minute": 10}
